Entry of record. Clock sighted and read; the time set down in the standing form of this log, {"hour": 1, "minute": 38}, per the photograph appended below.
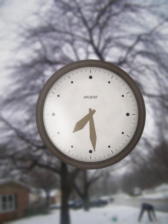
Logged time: {"hour": 7, "minute": 29}
